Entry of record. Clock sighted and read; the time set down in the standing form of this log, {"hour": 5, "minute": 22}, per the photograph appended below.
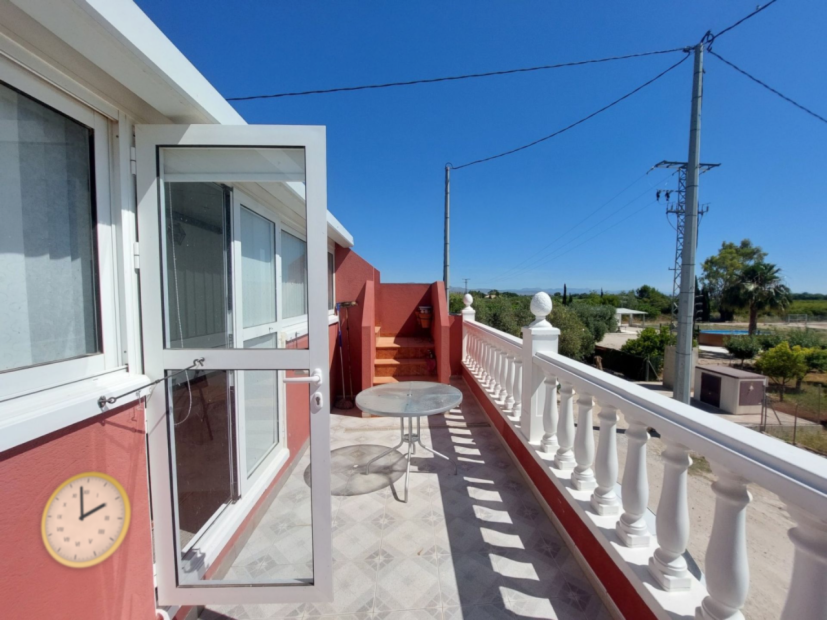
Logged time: {"hour": 1, "minute": 58}
